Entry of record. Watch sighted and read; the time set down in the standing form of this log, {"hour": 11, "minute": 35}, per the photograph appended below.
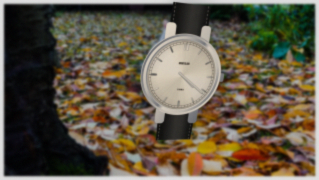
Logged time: {"hour": 4, "minute": 21}
